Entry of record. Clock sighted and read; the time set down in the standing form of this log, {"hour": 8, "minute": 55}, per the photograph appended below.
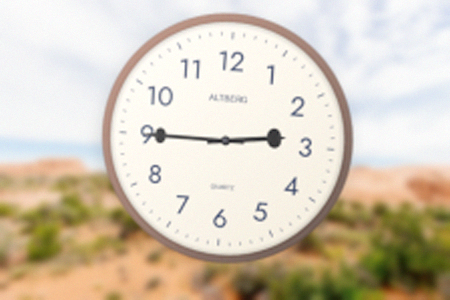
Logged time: {"hour": 2, "minute": 45}
